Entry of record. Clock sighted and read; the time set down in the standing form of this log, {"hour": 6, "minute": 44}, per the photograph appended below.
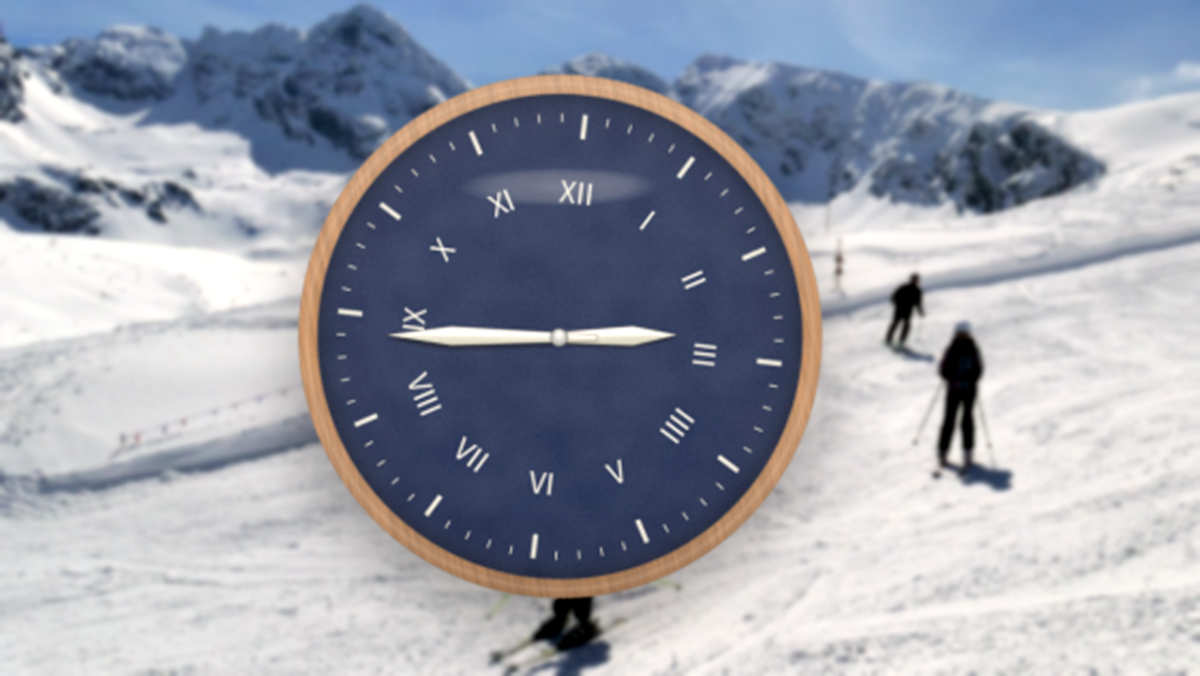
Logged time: {"hour": 2, "minute": 44}
